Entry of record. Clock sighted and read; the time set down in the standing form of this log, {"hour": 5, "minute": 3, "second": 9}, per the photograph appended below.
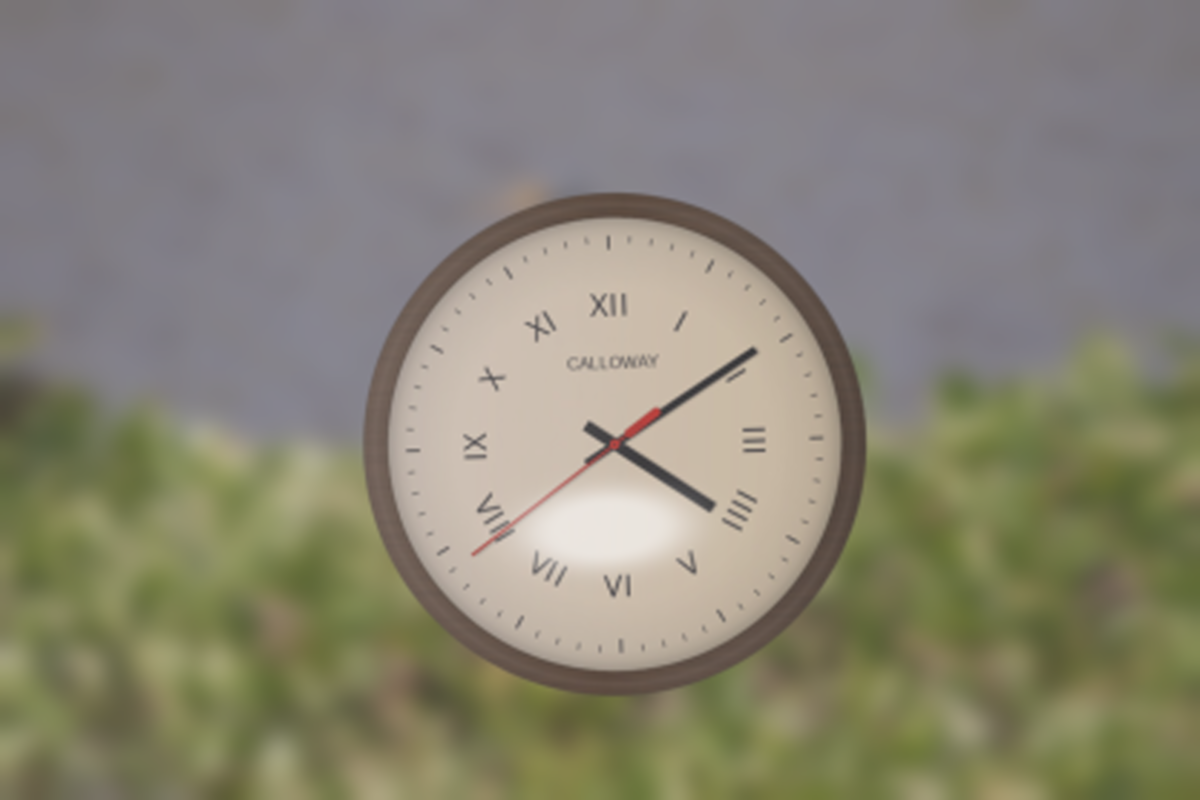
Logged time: {"hour": 4, "minute": 9, "second": 39}
